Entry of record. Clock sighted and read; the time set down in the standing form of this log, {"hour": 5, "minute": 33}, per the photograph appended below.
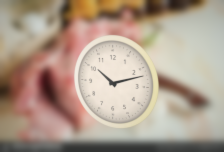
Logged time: {"hour": 10, "minute": 12}
